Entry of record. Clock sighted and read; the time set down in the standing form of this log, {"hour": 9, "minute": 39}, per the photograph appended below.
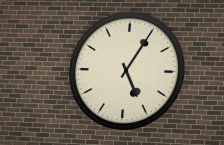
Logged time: {"hour": 5, "minute": 5}
